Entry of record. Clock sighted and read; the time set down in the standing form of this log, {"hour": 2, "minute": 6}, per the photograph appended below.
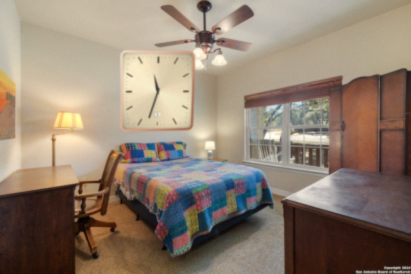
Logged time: {"hour": 11, "minute": 33}
